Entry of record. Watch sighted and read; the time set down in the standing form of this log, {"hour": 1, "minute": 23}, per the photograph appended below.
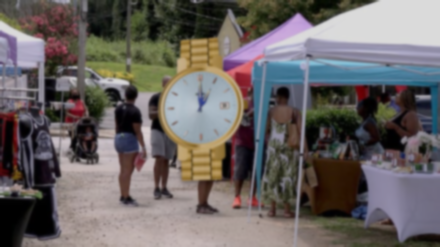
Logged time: {"hour": 1, "minute": 0}
